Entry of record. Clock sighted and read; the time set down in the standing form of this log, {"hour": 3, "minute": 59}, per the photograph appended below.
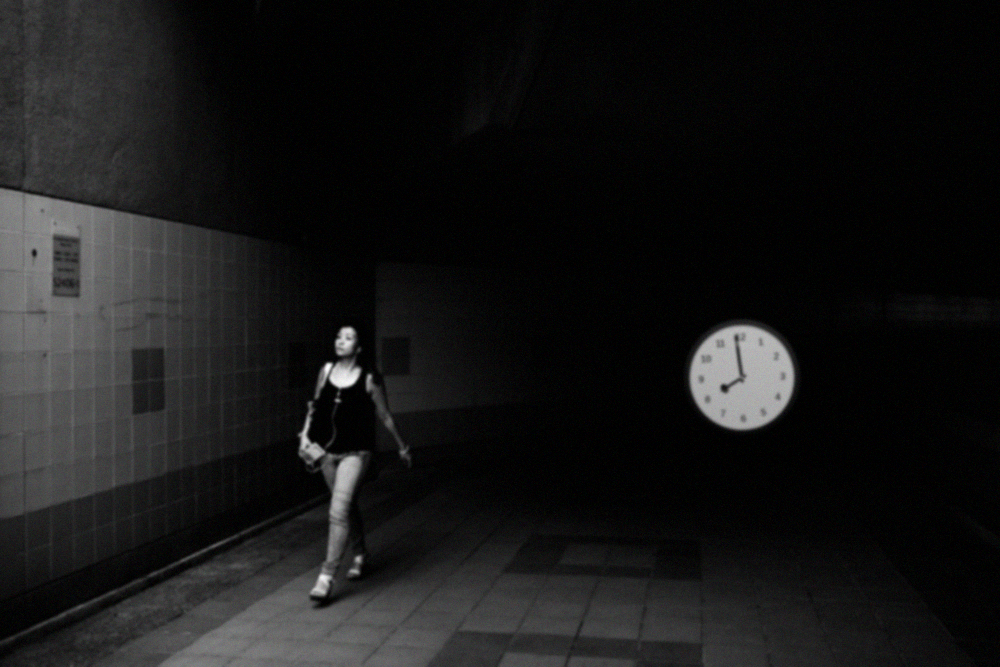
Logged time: {"hour": 7, "minute": 59}
